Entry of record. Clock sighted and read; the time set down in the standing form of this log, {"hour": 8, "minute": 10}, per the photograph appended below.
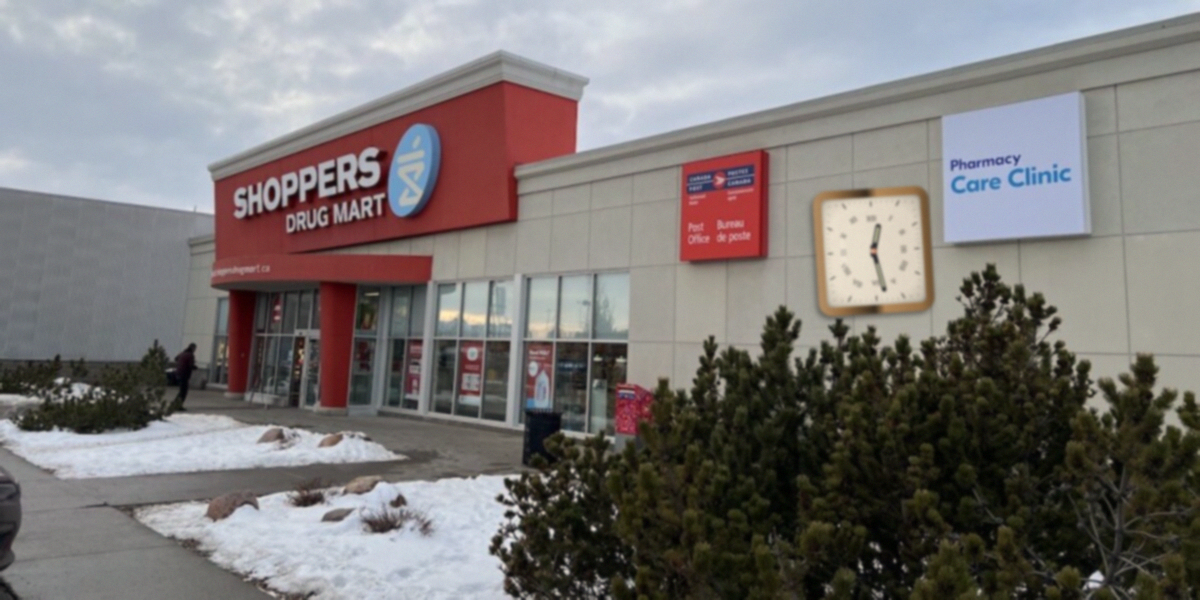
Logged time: {"hour": 12, "minute": 28}
